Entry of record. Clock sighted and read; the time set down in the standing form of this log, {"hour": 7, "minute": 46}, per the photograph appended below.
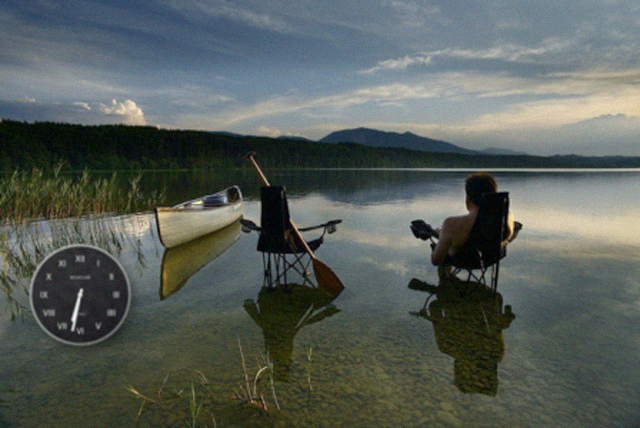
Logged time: {"hour": 6, "minute": 32}
